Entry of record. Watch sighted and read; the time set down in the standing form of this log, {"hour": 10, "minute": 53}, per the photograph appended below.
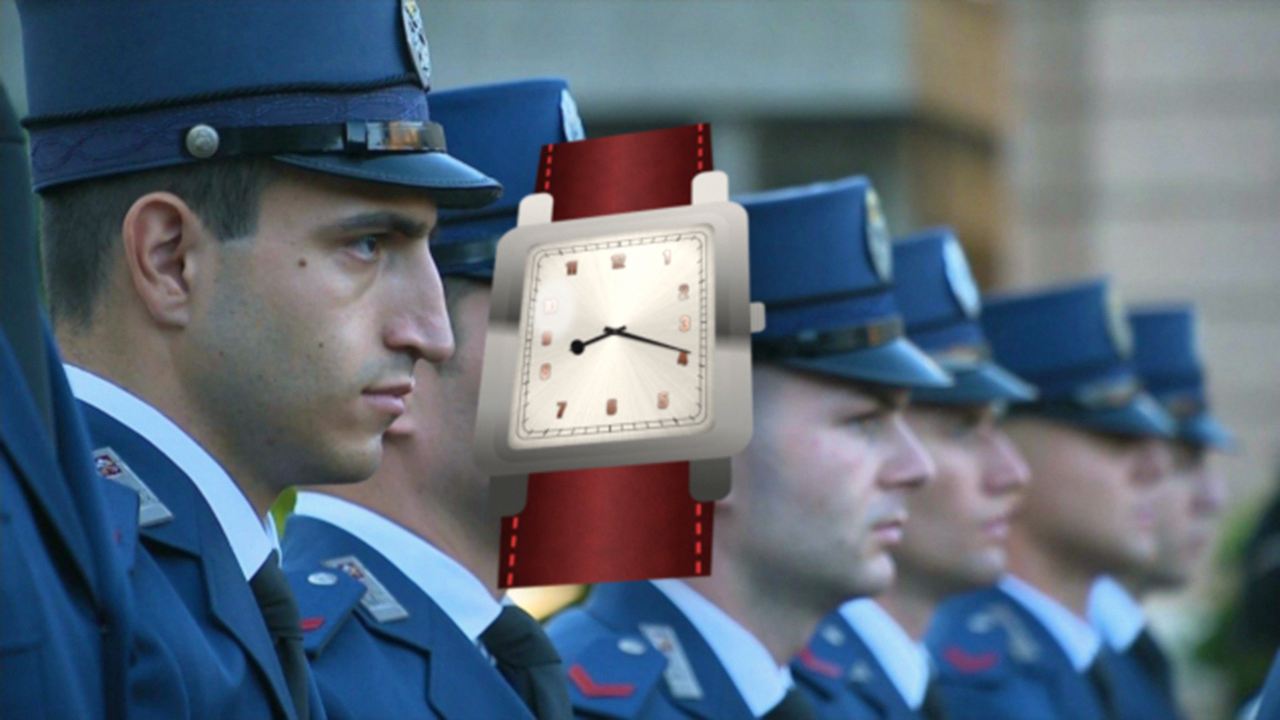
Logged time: {"hour": 8, "minute": 19}
